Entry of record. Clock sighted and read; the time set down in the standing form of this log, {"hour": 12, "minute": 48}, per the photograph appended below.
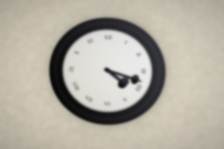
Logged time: {"hour": 4, "minute": 18}
